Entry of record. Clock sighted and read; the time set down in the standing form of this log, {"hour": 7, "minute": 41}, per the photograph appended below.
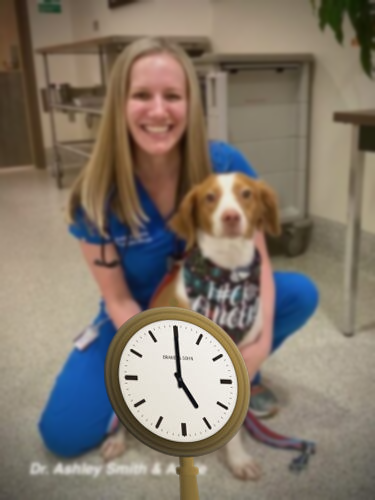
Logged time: {"hour": 5, "minute": 0}
